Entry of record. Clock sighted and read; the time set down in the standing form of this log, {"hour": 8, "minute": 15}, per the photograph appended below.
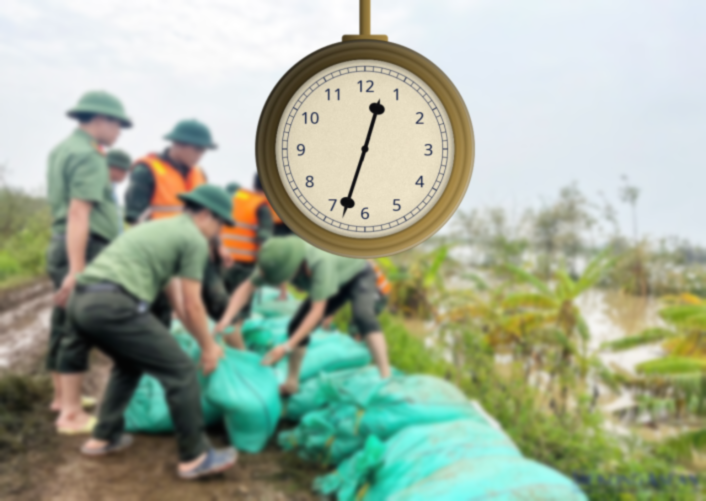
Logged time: {"hour": 12, "minute": 33}
